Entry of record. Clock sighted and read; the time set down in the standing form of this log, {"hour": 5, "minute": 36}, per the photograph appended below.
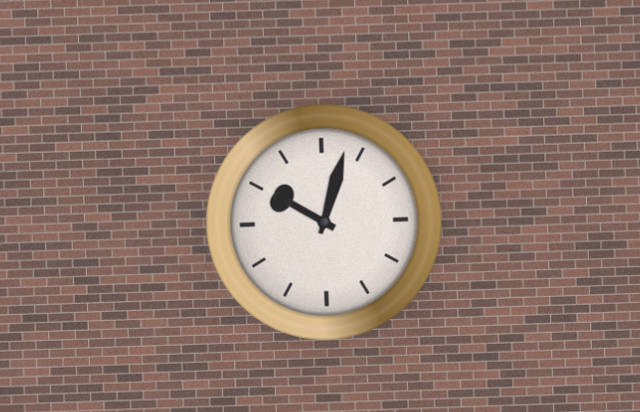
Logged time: {"hour": 10, "minute": 3}
